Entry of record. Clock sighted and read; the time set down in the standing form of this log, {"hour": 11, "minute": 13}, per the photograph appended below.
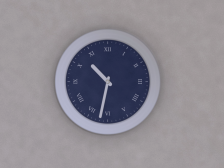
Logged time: {"hour": 10, "minute": 32}
